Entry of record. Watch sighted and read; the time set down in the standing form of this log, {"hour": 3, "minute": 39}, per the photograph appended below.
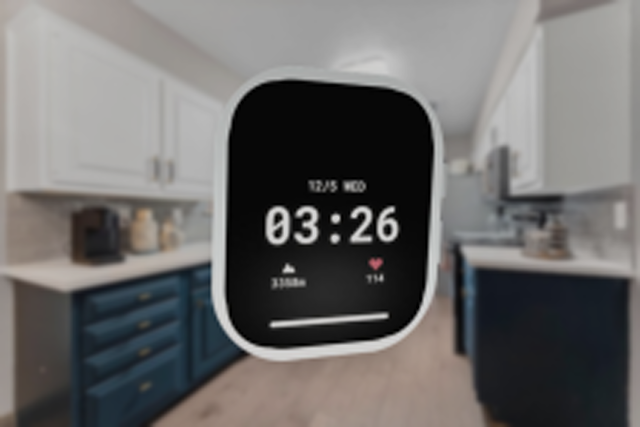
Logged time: {"hour": 3, "minute": 26}
